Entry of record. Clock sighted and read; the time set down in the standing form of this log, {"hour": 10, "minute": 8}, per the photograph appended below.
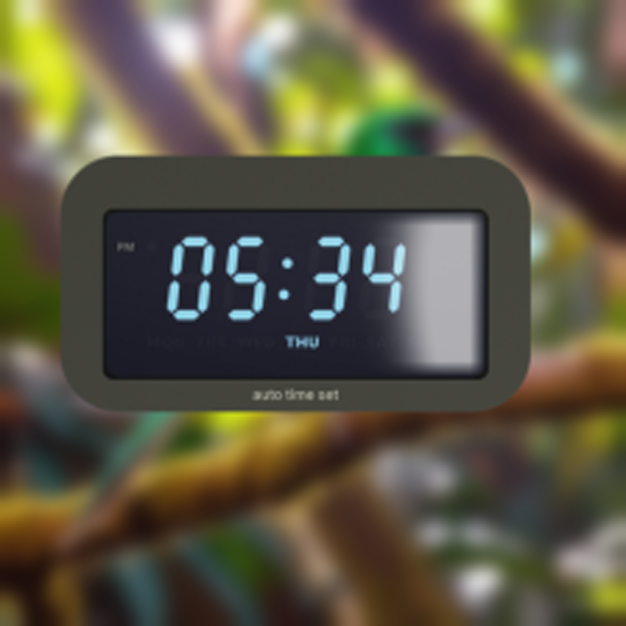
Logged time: {"hour": 5, "minute": 34}
